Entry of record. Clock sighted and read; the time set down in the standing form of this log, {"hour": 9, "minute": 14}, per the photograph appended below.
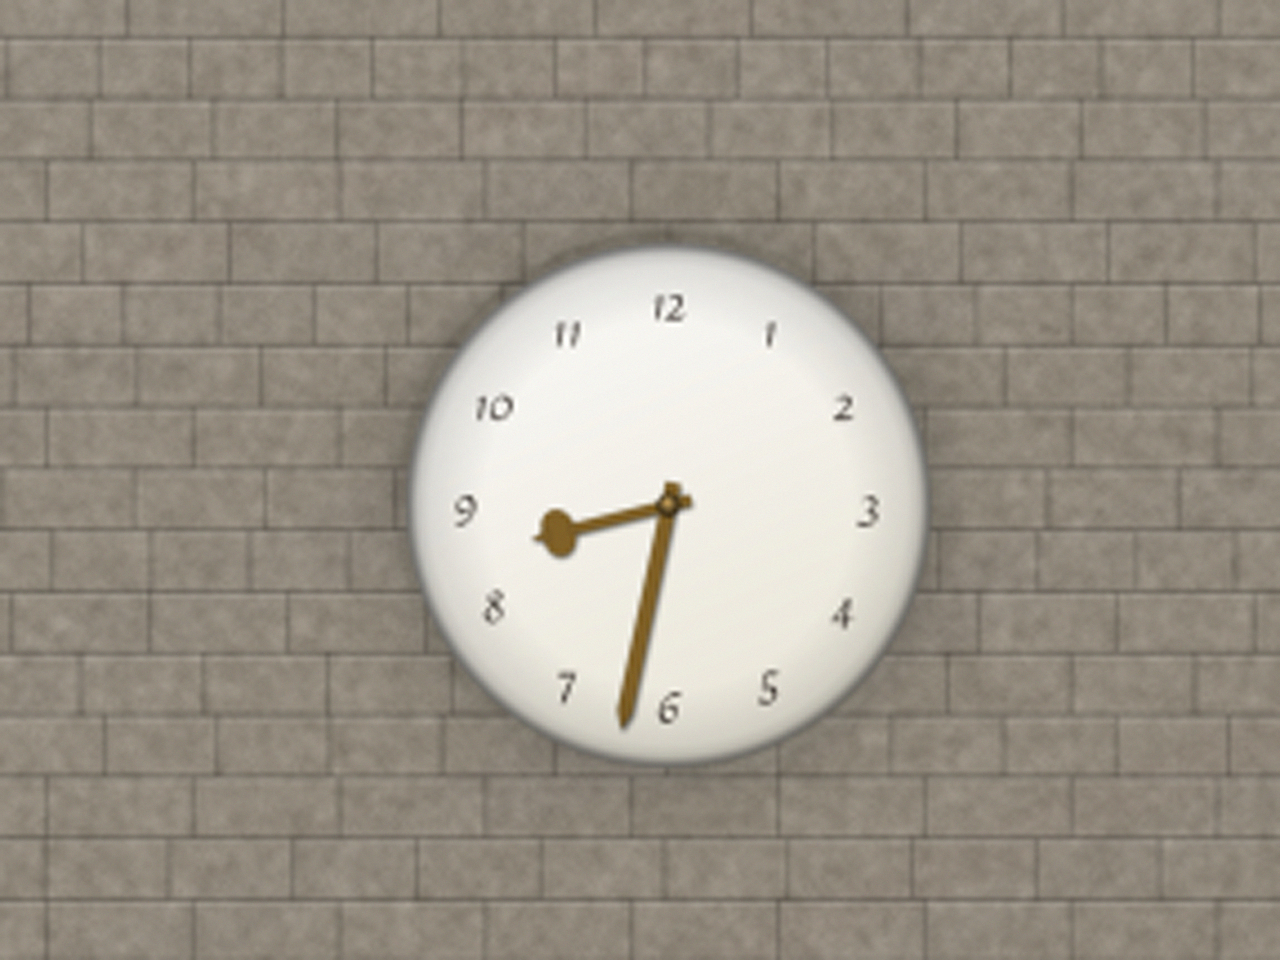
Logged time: {"hour": 8, "minute": 32}
